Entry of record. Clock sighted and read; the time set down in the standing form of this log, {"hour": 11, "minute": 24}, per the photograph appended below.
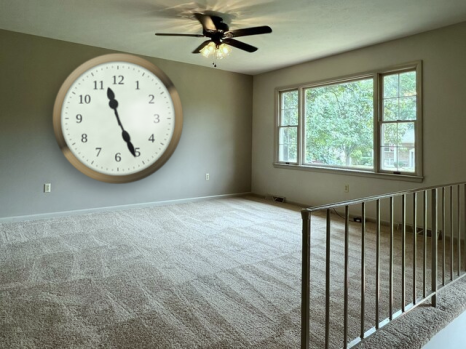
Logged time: {"hour": 11, "minute": 26}
